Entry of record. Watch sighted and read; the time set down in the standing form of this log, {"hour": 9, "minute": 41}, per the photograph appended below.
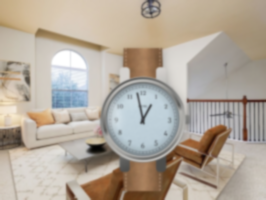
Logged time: {"hour": 12, "minute": 58}
